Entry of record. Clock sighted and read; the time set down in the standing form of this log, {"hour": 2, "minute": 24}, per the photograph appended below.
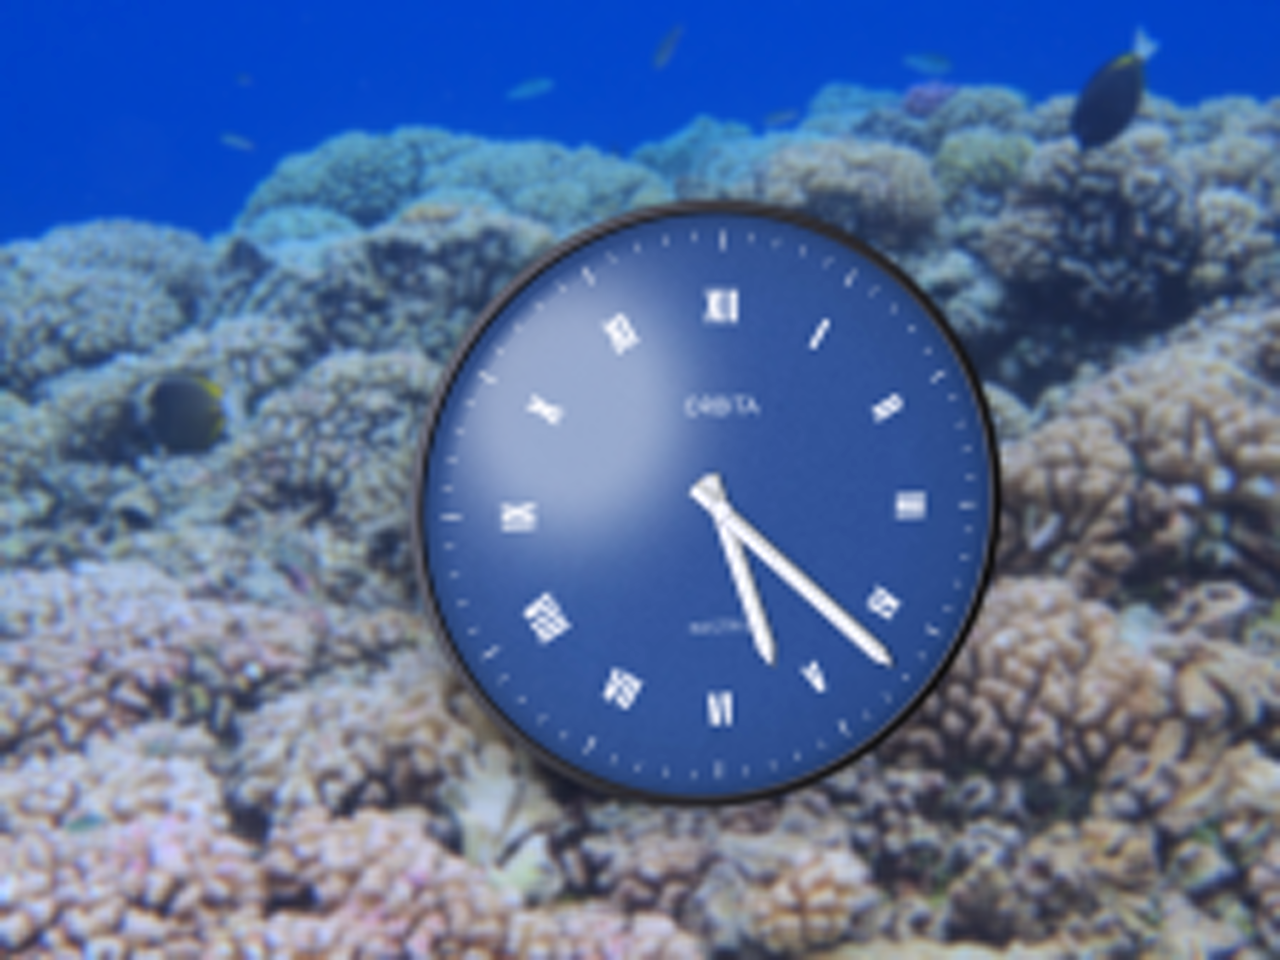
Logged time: {"hour": 5, "minute": 22}
